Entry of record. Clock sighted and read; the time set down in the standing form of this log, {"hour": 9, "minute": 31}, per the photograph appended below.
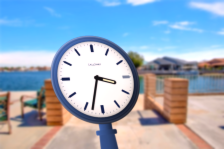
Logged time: {"hour": 3, "minute": 33}
